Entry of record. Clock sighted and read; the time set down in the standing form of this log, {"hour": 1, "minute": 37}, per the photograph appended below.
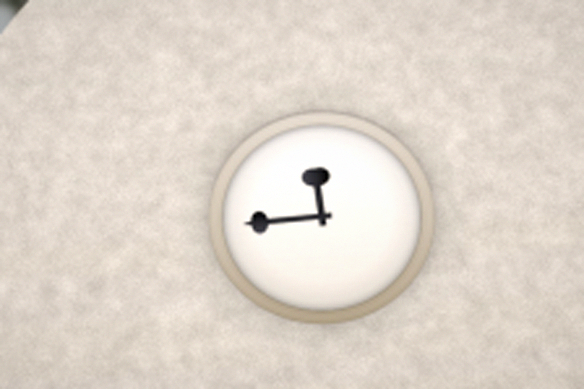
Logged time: {"hour": 11, "minute": 44}
